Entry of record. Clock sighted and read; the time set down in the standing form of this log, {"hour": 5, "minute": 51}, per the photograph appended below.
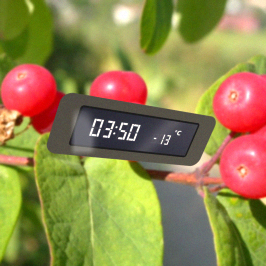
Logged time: {"hour": 3, "minute": 50}
